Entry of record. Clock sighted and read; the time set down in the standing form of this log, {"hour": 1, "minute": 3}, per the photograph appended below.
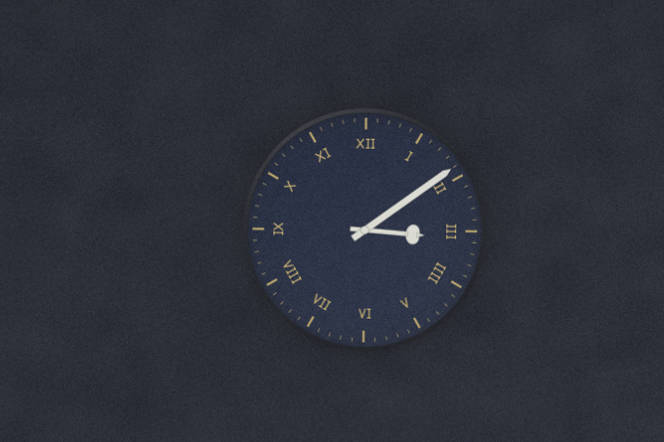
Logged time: {"hour": 3, "minute": 9}
